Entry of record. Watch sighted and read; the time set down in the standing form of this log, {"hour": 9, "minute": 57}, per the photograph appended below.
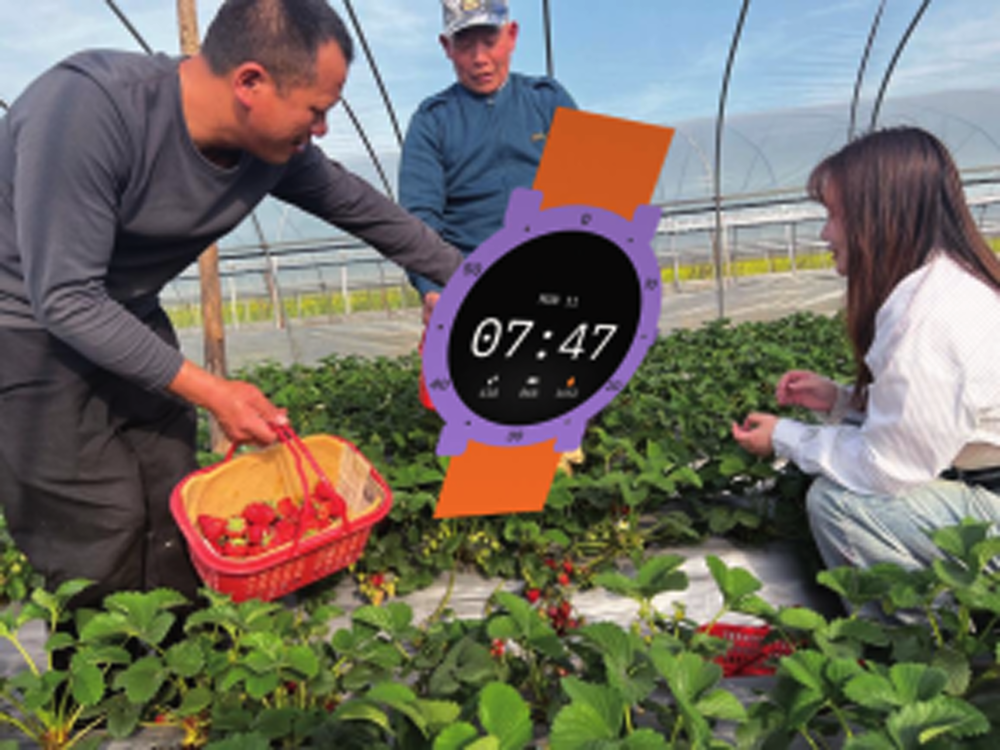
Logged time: {"hour": 7, "minute": 47}
